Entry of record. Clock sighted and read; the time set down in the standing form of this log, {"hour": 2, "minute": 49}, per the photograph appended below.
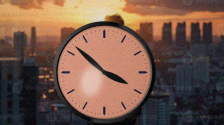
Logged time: {"hour": 3, "minute": 52}
